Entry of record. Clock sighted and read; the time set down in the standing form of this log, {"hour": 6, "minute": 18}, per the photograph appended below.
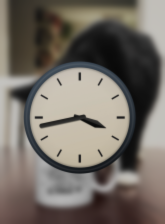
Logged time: {"hour": 3, "minute": 43}
